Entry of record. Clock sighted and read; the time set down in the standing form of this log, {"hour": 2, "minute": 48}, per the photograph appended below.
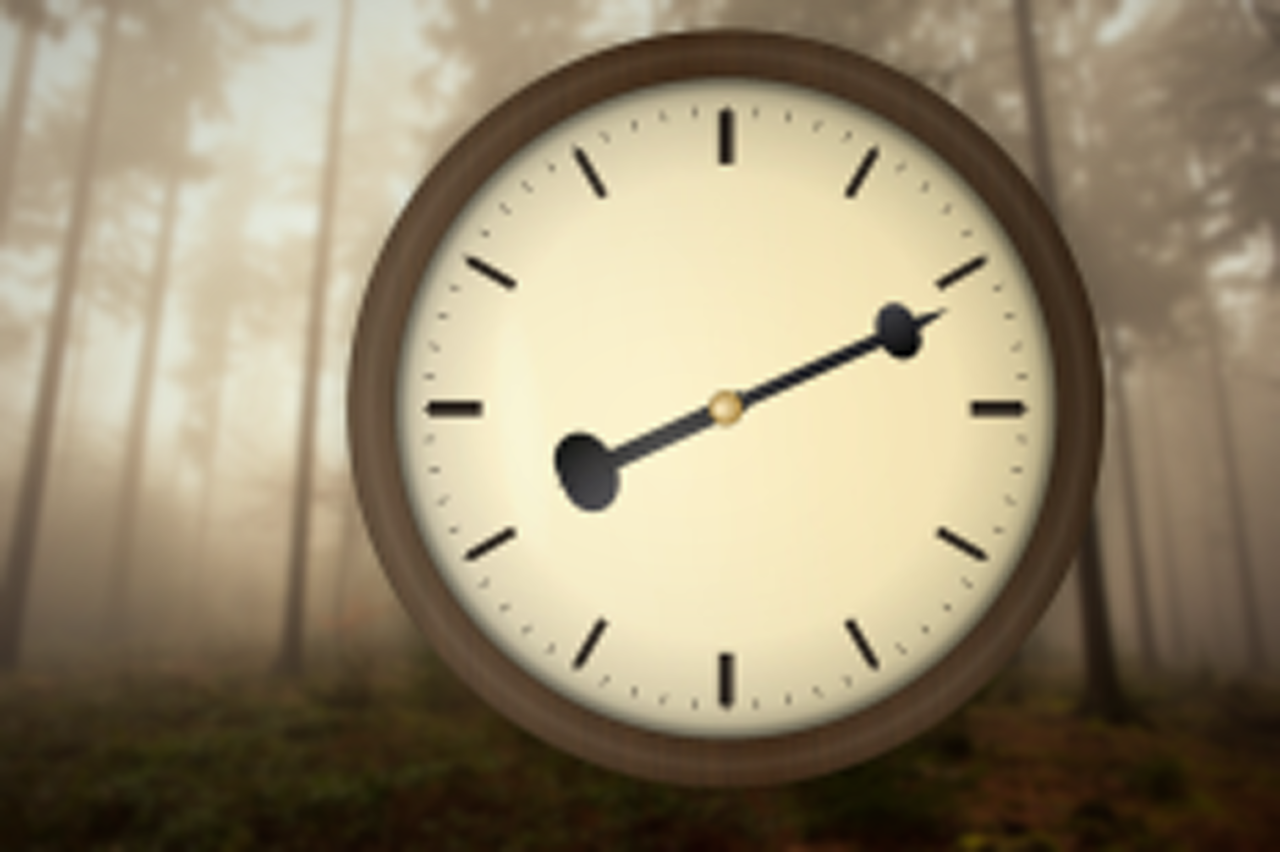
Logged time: {"hour": 8, "minute": 11}
